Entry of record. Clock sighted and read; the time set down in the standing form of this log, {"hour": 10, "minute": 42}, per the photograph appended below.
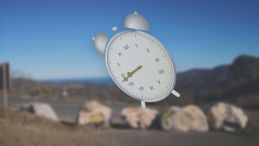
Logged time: {"hour": 8, "minute": 43}
